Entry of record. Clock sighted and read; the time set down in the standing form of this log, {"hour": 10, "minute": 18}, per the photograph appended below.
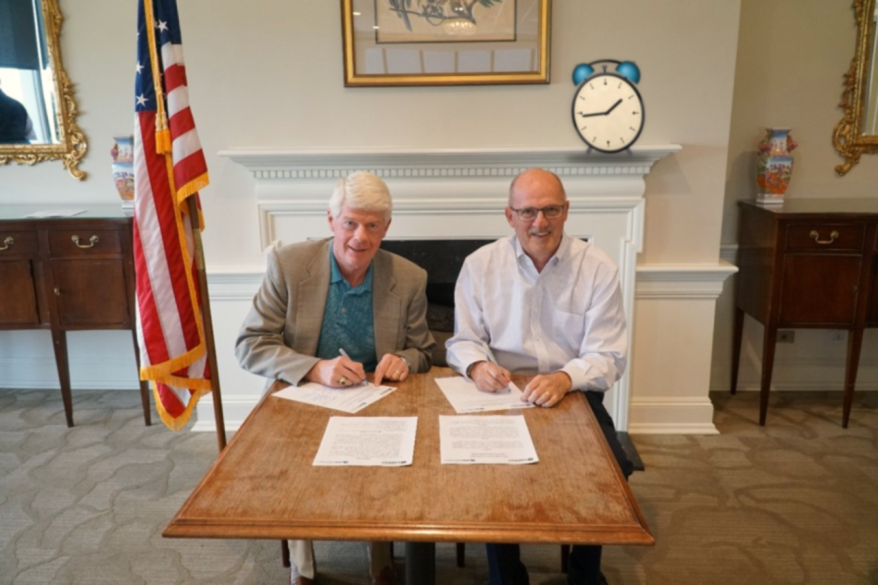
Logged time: {"hour": 1, "minute": 44}
